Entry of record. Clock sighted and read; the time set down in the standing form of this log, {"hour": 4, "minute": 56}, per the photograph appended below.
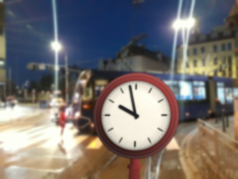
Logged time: {"hour": 9, "minute": 58}
